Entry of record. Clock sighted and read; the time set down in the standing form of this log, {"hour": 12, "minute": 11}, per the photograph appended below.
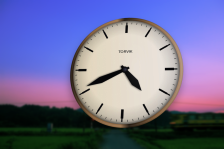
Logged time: {"hour": 4, "minute": 41}
